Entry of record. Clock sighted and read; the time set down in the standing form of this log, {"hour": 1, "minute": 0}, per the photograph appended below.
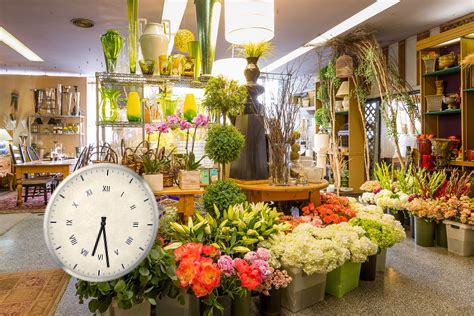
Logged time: {"hour": 6, "minute": 28}
